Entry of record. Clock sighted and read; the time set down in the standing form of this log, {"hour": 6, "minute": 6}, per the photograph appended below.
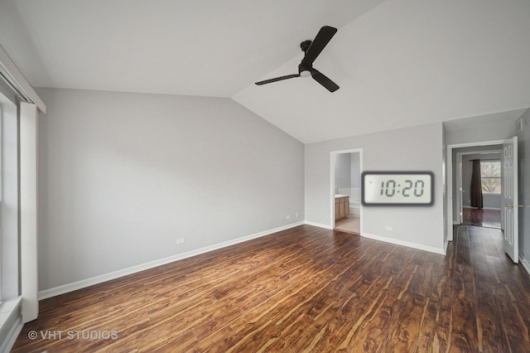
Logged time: {"hour": 10, "minute": 20}
